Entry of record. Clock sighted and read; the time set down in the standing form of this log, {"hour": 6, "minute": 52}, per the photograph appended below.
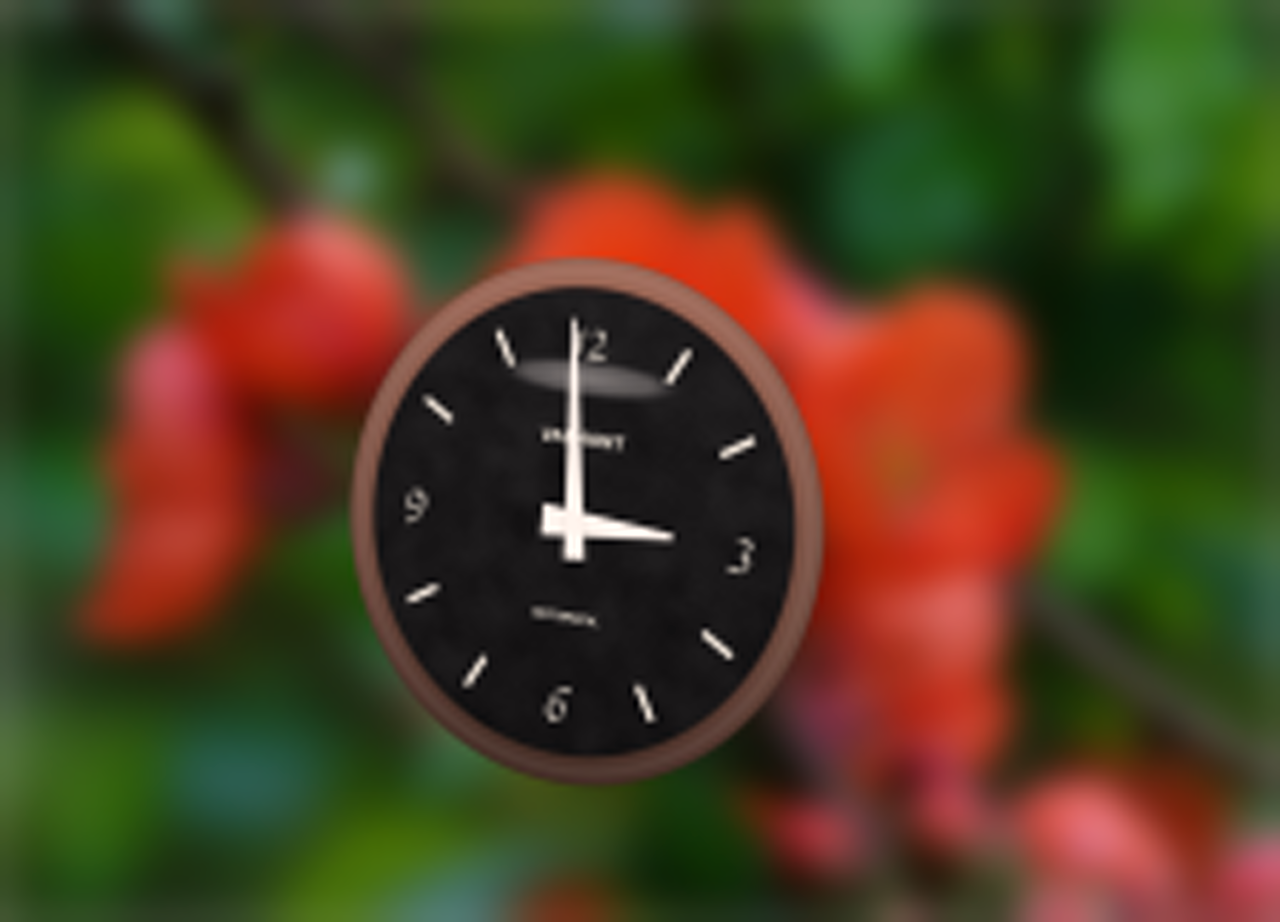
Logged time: {"hour": 2, "minute": 59}
